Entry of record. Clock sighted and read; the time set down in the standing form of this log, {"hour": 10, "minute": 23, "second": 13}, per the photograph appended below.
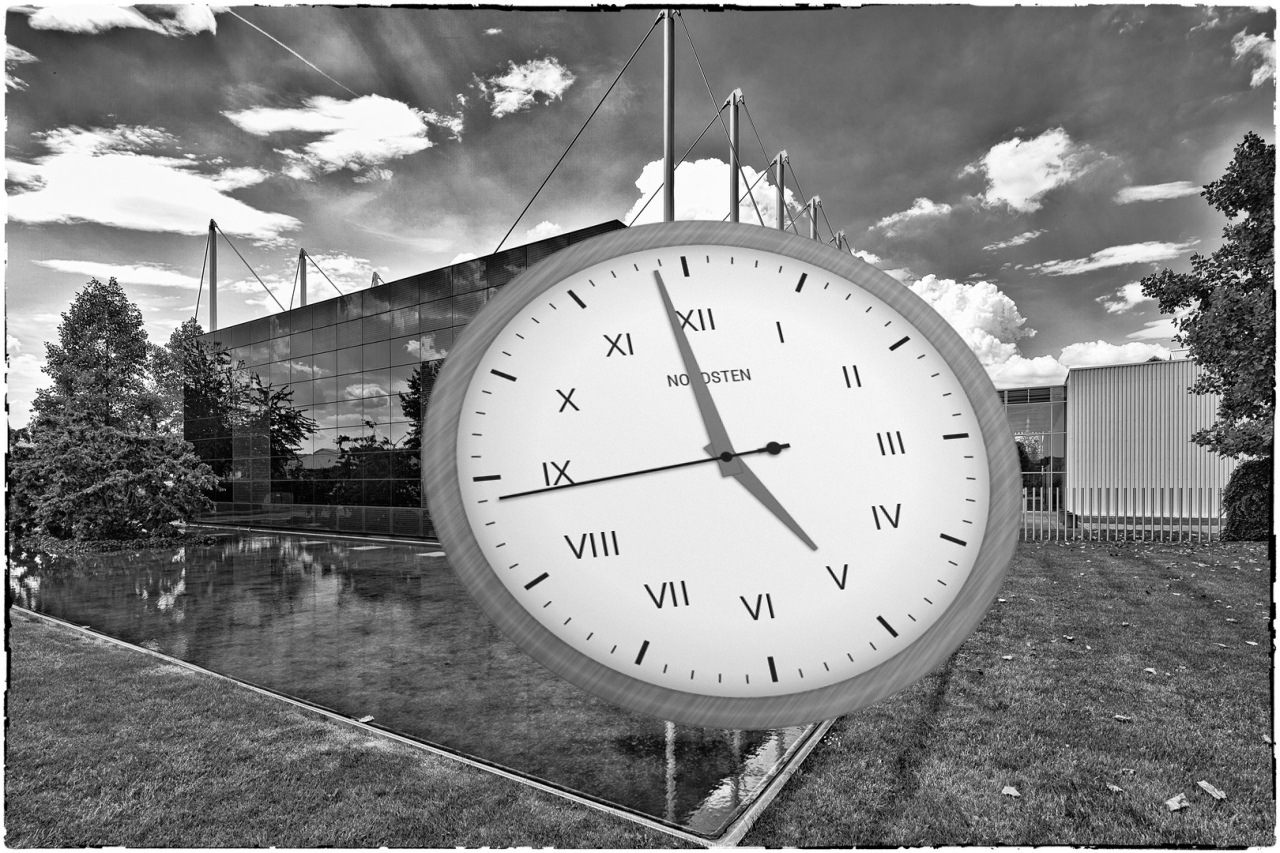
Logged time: {"hour": 4, "minute": 58, "second": 44}
